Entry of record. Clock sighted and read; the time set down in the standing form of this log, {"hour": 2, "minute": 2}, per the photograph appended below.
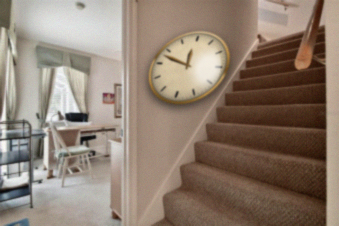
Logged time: {"hour": 11, "minute": 48}
